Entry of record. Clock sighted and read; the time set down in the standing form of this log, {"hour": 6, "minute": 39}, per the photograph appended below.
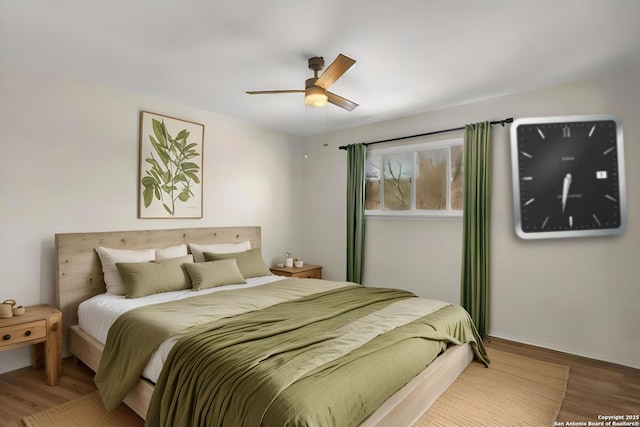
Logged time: {"hour": 6, "minute": 32}
